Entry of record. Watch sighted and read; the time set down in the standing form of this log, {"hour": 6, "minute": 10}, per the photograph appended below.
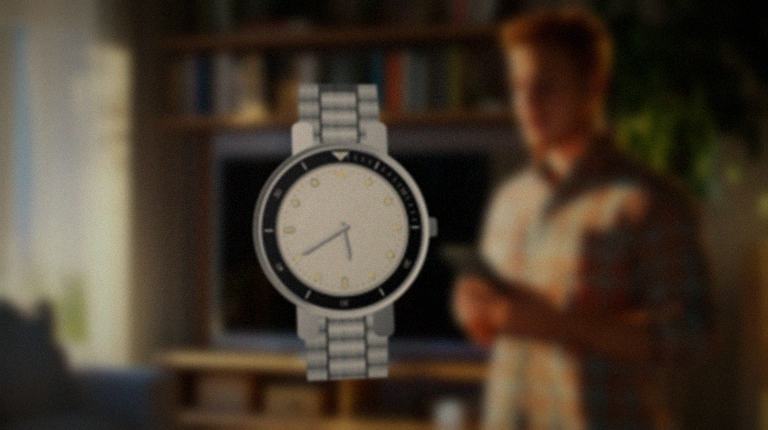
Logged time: {"hour": 5, "minute": 40}
